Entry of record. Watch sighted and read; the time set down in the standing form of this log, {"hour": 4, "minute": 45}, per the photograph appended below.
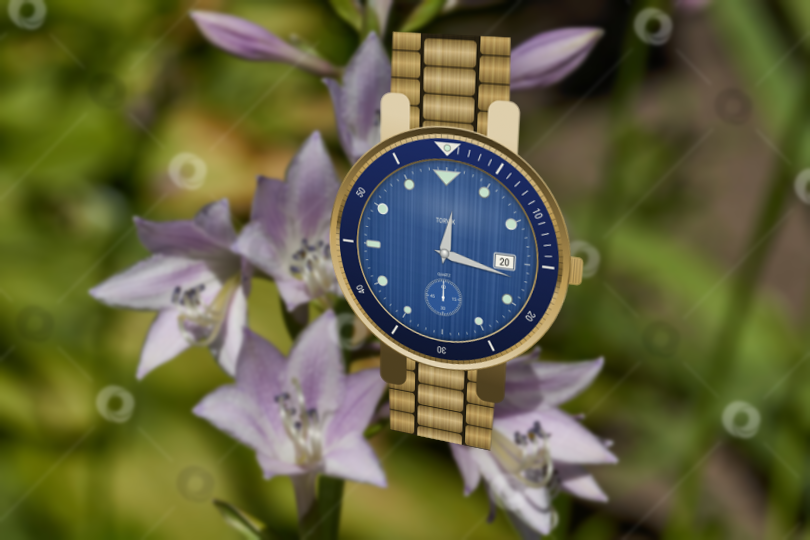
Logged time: {"hour": 12, "minute": 17}
